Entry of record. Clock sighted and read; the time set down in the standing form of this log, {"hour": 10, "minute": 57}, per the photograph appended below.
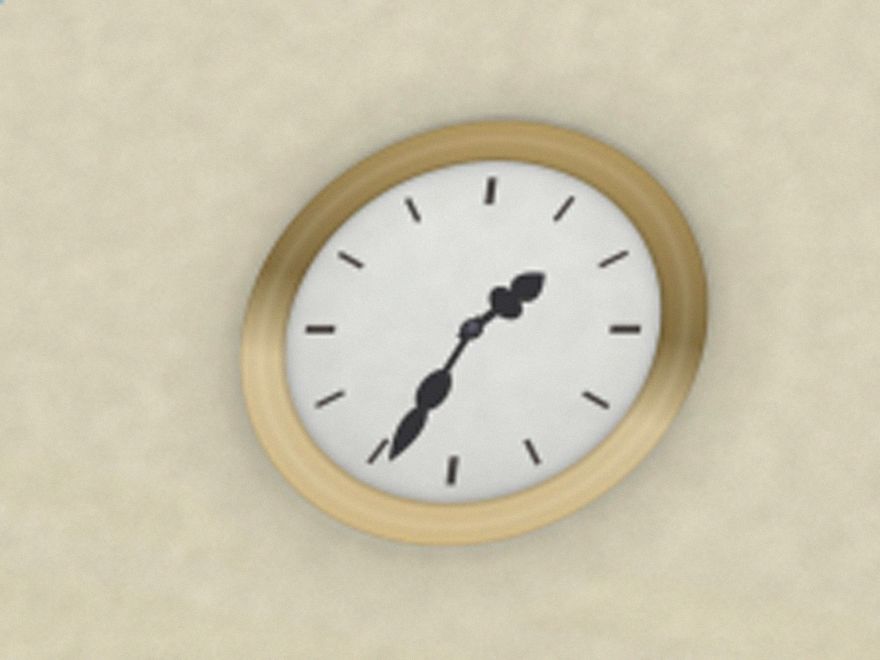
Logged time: {"hour": 1, "minute": 34}
